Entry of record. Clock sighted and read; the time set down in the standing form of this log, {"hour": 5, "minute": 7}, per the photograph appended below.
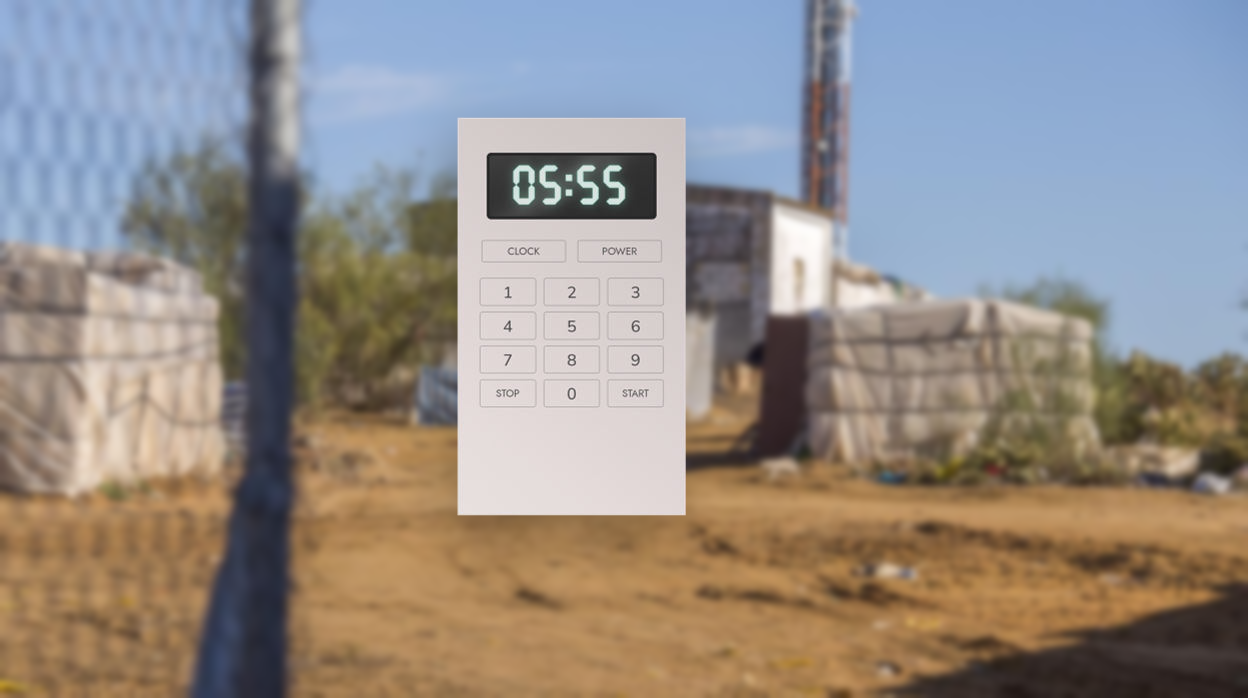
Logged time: {"hour": 5, "minute": 55}
